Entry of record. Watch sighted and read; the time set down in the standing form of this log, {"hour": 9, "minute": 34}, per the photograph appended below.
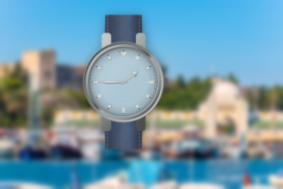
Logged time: {"hour": 1, "minute": 45}
